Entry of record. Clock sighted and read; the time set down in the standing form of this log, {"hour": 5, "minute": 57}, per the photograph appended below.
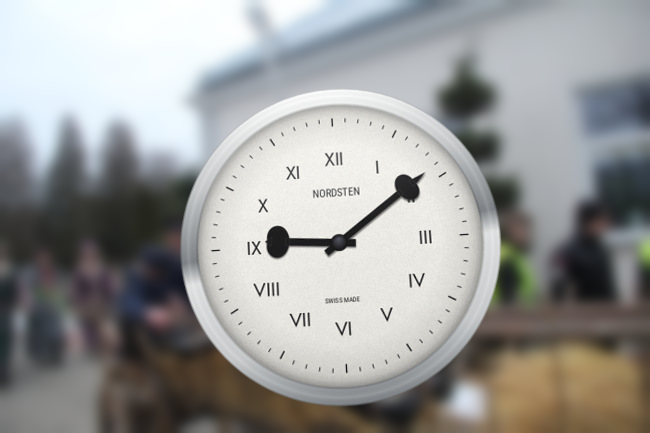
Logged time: {"hour": 9, "minute": 9}
